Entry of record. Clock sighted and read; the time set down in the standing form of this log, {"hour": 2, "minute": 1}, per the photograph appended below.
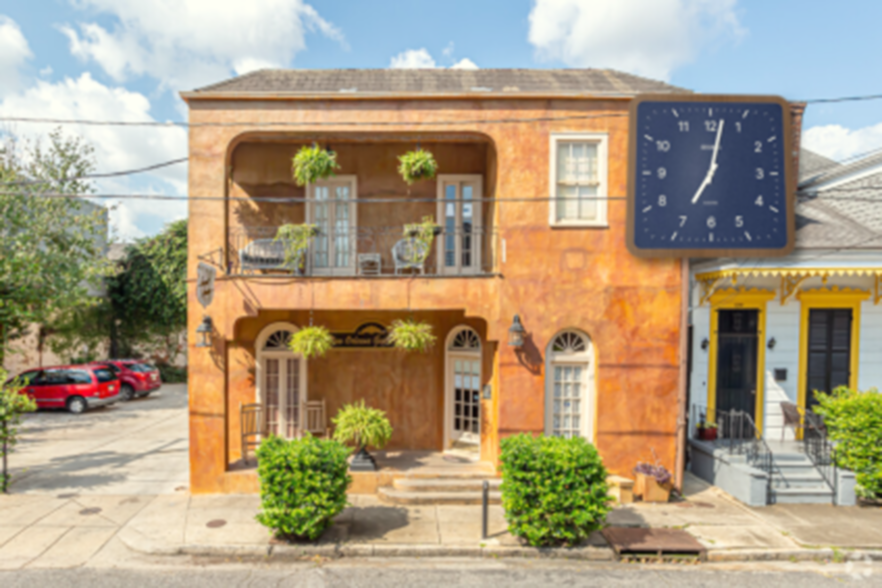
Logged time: {"hour": 7, "minute": 2}
